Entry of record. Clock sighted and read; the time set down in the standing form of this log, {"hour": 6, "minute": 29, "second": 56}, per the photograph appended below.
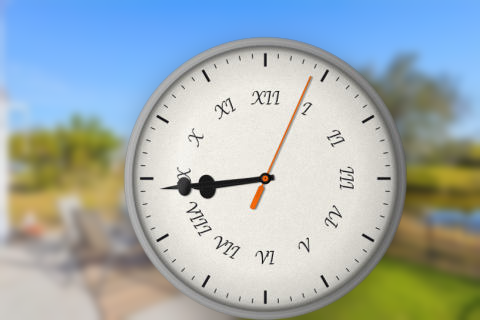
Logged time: {"hour": 8, "minute": 44, "second": 4}
